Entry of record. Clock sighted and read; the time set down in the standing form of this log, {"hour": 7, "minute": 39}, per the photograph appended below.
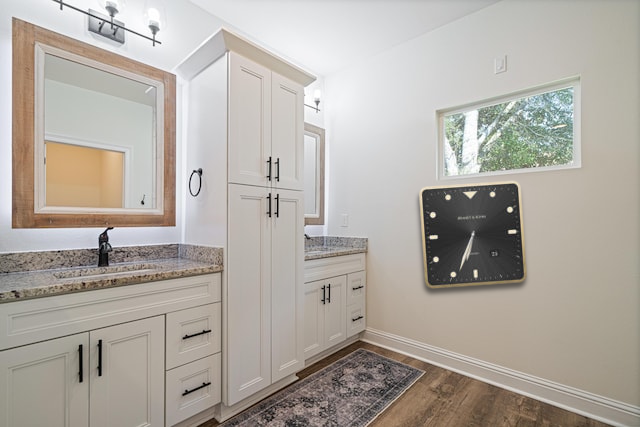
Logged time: {"hour": 6, "minute": 34}
